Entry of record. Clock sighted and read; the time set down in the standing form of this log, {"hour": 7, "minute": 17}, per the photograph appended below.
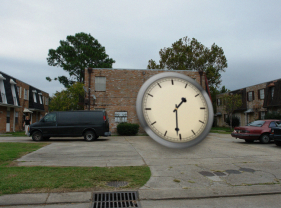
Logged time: {"hour": 1, "minute": 31}
